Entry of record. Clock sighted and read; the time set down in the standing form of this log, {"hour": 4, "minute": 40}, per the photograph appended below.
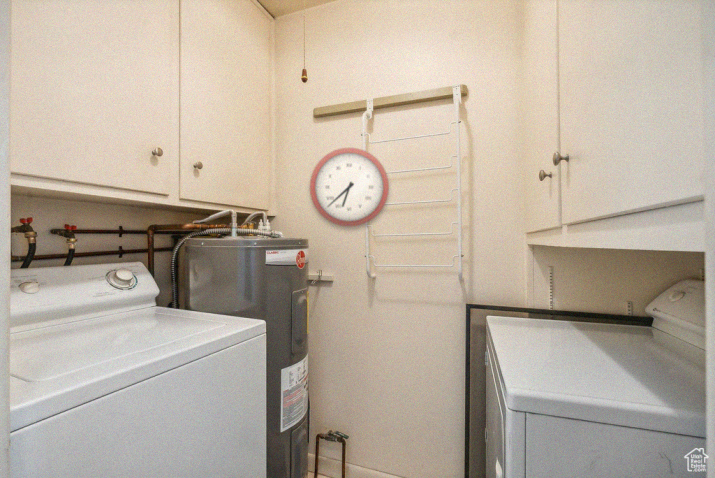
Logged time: {"hour": 6, "minute": 38}
